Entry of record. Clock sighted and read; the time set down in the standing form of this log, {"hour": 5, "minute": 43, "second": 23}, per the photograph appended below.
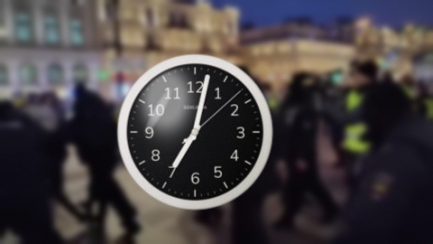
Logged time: {"hour": 7, "minute": 2, "second": 8}
